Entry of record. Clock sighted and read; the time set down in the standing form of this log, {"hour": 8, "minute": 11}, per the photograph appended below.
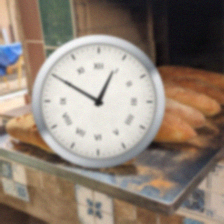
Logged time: {"hour": 12, "minute": 50}
